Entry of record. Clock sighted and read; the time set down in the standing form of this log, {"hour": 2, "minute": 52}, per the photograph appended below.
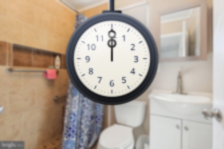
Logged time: {"hour": 12, "minute": 0}
